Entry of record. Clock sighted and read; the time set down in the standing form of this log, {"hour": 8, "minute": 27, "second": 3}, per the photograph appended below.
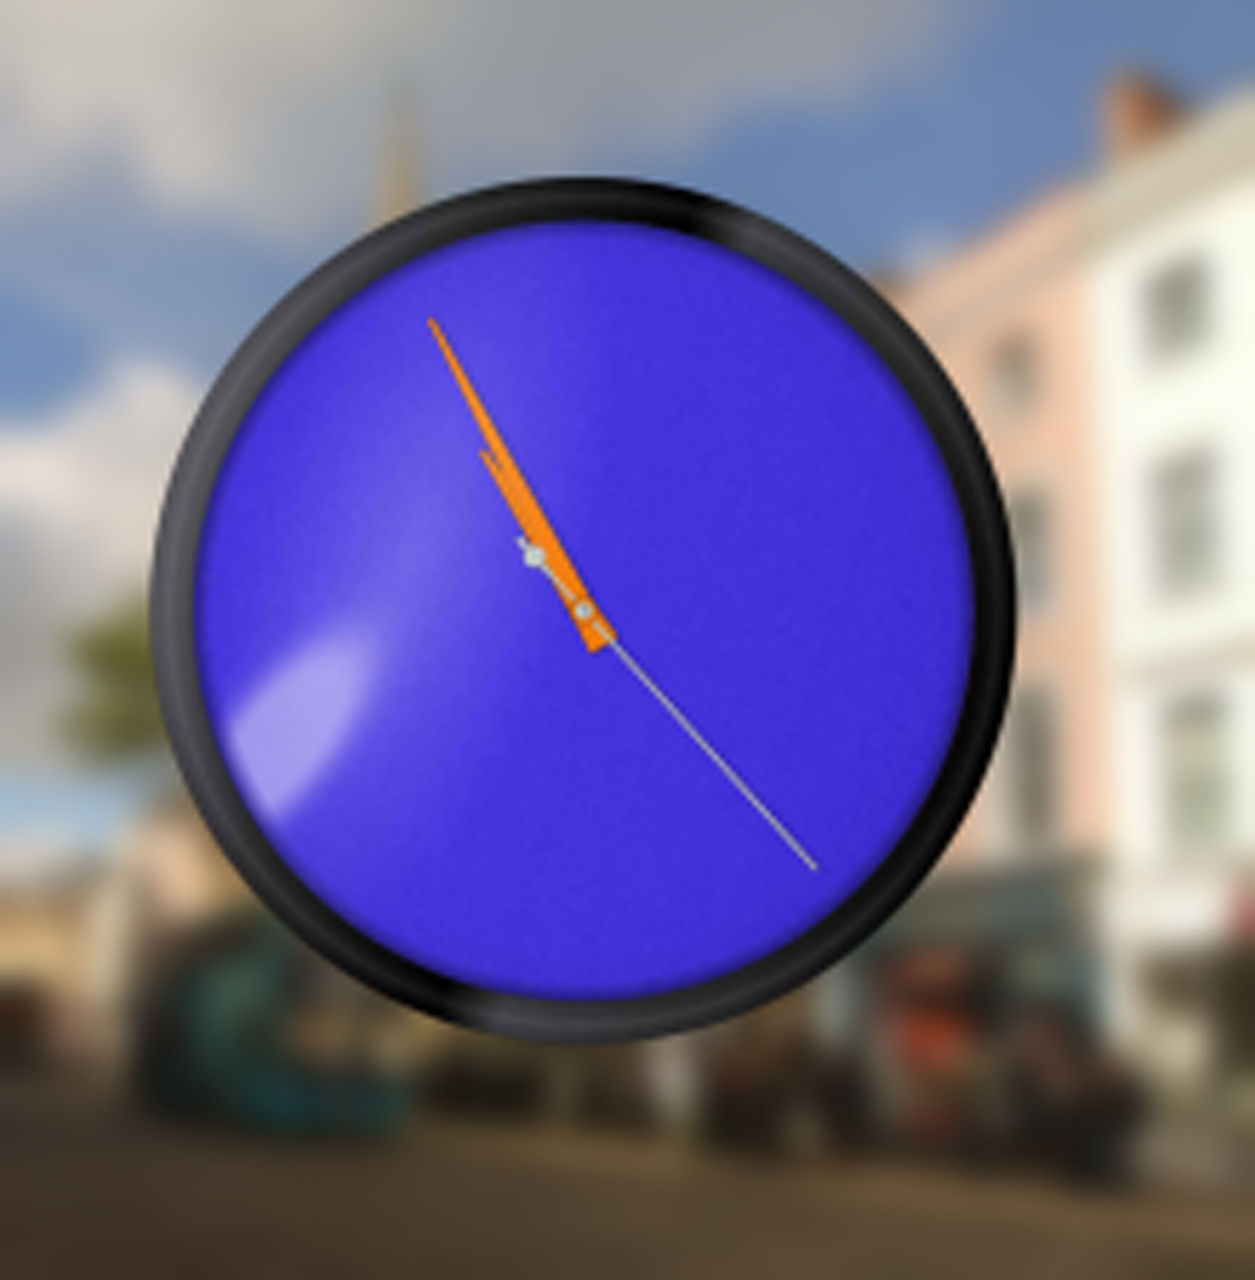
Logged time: {"hour": 10, "minute": 55, "second": 23}
